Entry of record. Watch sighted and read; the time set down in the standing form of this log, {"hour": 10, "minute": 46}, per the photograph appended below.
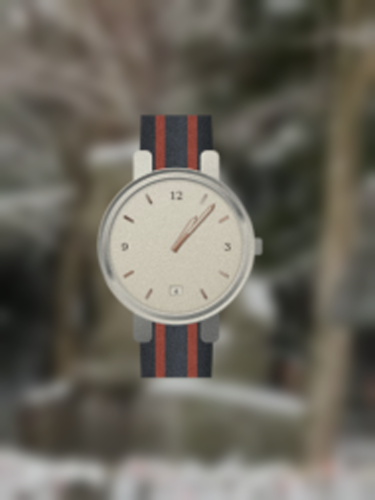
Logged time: {"hour": 1, "minute": 7}
